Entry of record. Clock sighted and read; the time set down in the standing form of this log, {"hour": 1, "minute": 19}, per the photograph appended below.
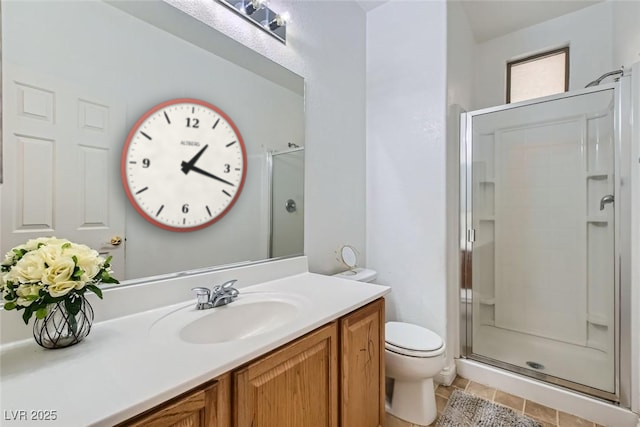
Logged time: {"hour": 1, "minute": 18}
